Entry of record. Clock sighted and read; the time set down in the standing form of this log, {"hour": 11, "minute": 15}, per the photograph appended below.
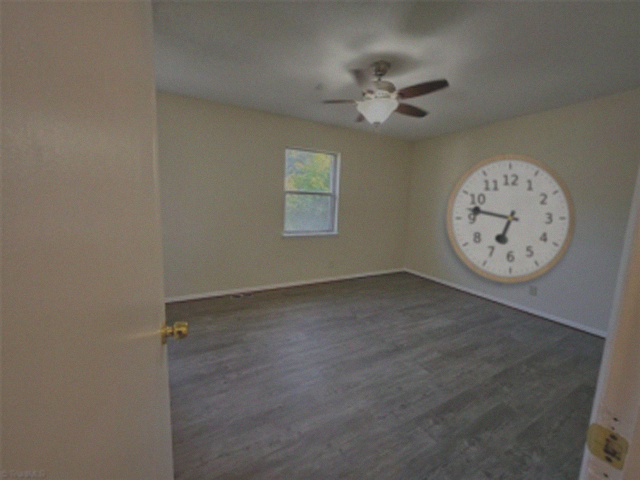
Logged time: {"hour": 6, "minute": 47}
